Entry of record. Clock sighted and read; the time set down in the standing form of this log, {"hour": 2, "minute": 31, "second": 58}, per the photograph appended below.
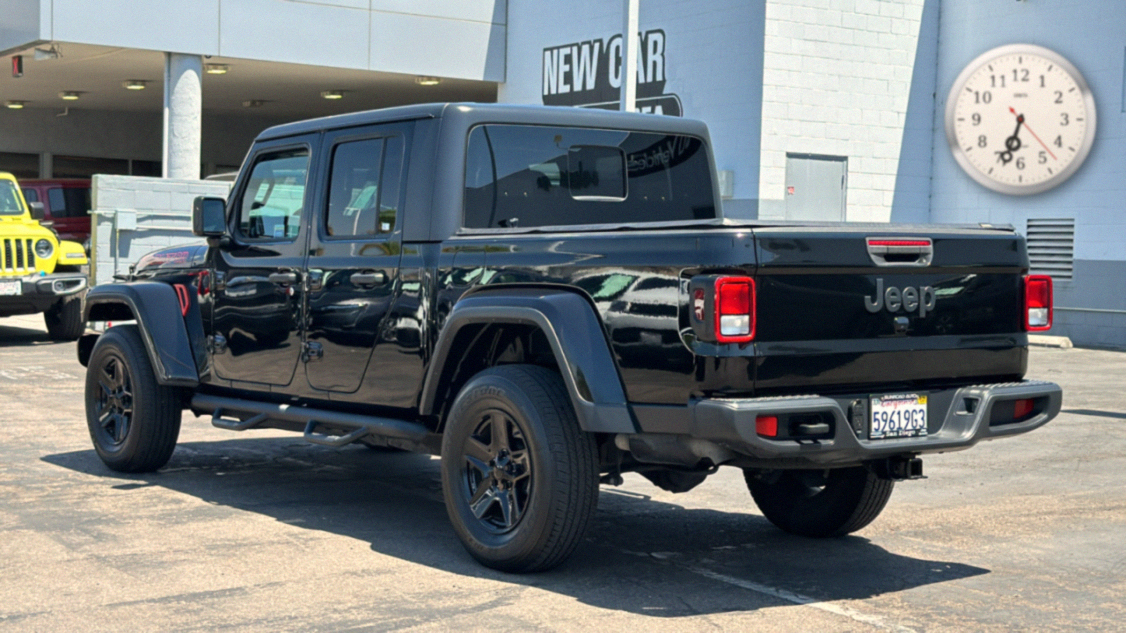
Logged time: {"hour": 6, "minute": 33, "second": 23}
